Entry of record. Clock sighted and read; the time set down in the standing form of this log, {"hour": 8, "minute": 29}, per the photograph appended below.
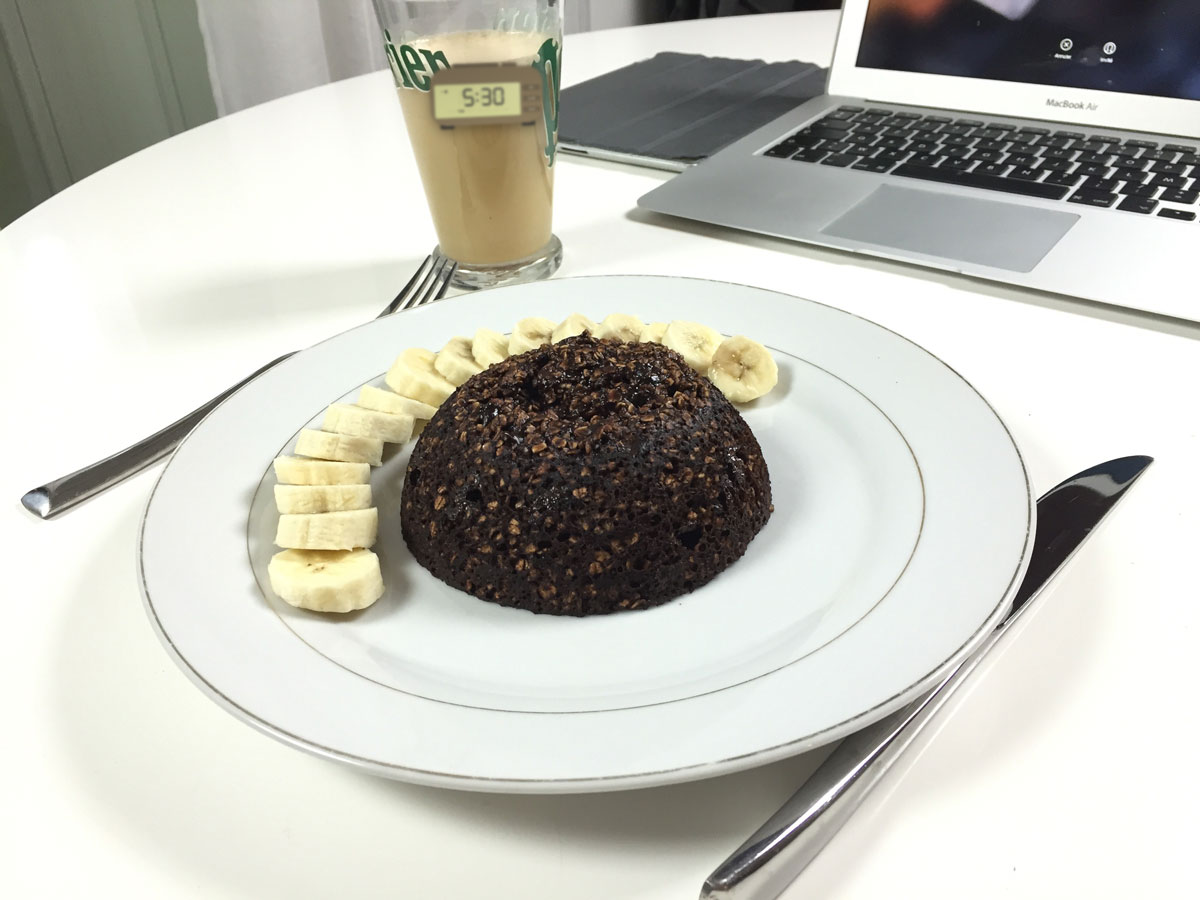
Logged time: {"hour": 5, "minute": 30}
